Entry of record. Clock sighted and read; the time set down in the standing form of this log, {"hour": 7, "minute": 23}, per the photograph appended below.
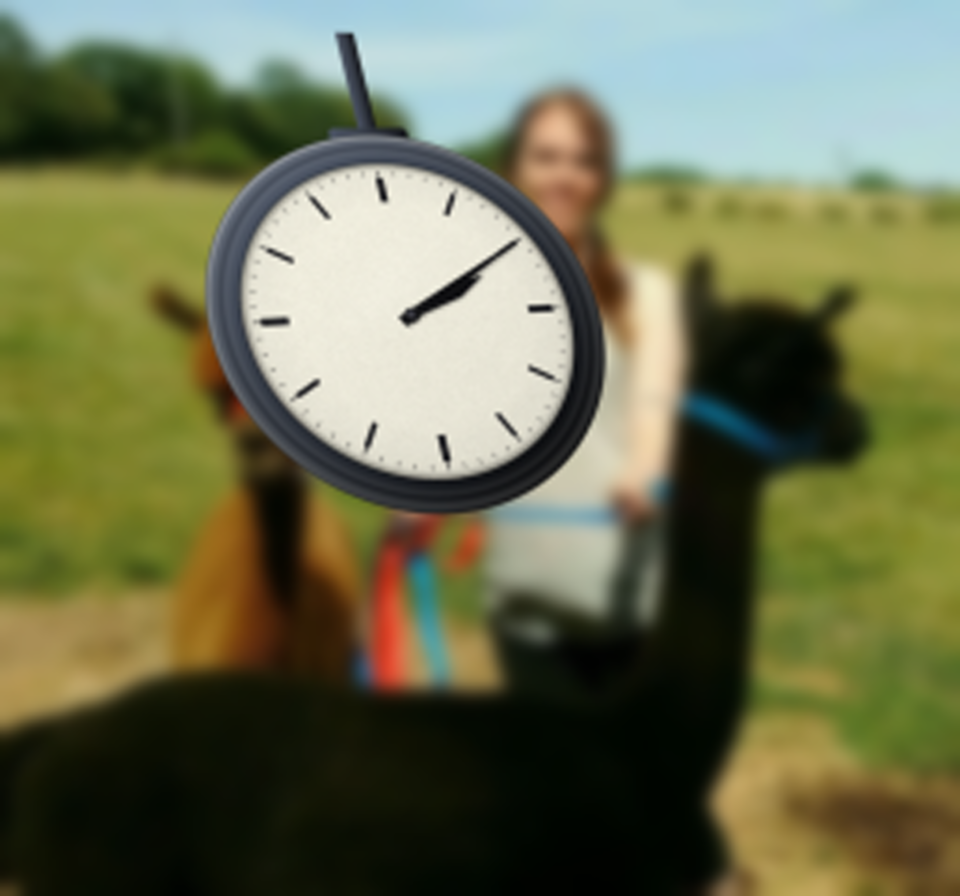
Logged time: {"hour": 2, "minute": 10}
